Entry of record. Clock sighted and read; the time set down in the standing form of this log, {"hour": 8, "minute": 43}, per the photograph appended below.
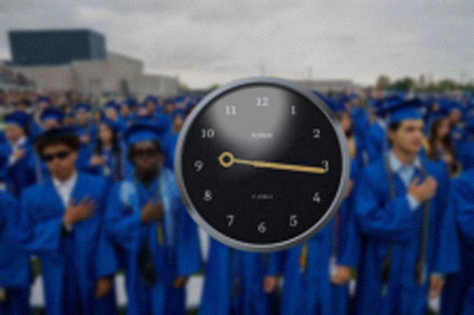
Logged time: {"hour": 9, "minute": 16}
